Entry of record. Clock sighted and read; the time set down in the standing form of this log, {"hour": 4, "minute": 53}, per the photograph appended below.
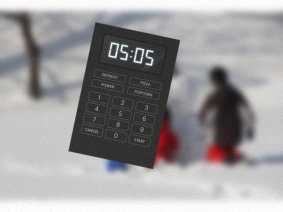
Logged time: {"hour": 5, "minute": 5}
